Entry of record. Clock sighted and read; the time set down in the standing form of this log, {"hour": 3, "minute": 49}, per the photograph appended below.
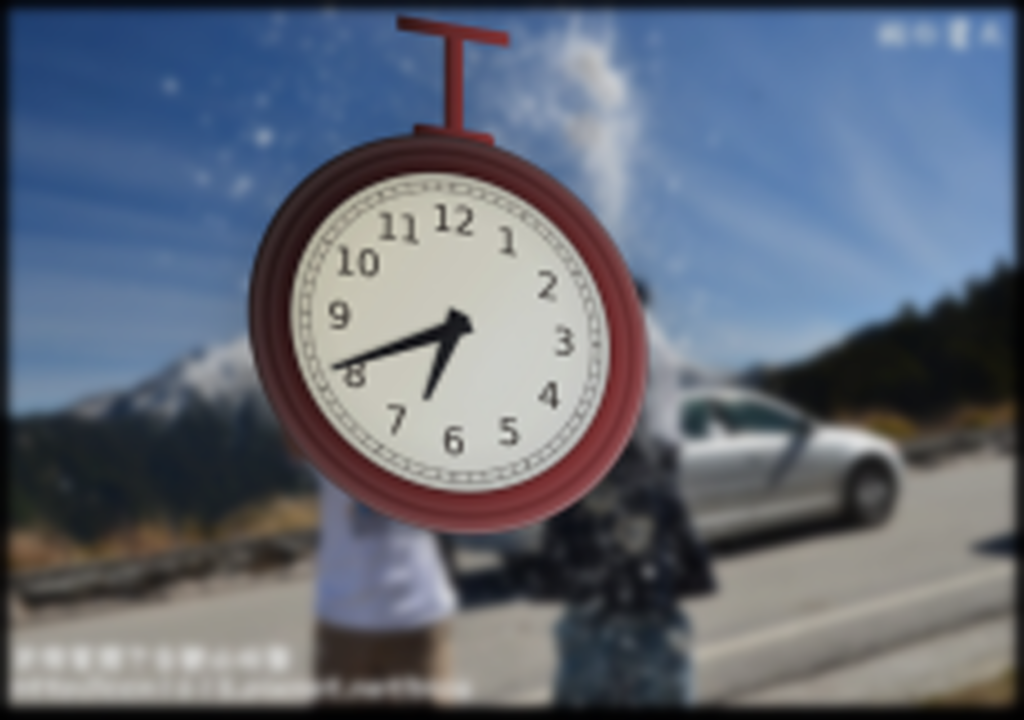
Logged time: {"hour": 6, "minute": 41}
